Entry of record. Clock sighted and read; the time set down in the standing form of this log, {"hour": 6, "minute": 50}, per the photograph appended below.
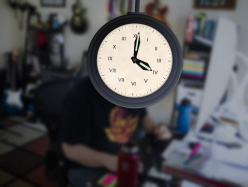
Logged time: {"hour": 4, "minute": 1}
